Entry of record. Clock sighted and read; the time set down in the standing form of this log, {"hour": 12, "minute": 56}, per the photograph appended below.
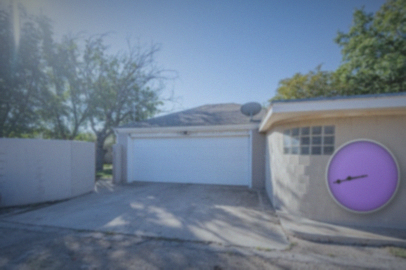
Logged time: {"hour": 8, "minute": 43}
